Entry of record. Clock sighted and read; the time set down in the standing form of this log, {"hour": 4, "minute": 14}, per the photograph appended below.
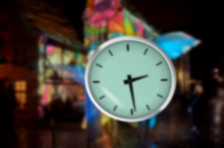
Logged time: {"hour": 2, "minute": 29}
